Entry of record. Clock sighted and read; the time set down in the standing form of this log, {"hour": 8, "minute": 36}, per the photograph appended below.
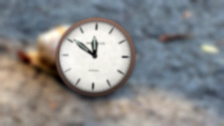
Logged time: {"hour": 11, "minute": 51}
